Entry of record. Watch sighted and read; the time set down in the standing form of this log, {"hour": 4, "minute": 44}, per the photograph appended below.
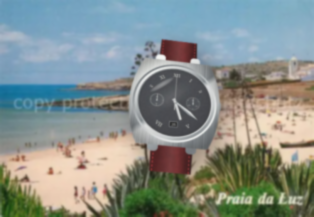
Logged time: {"hour": 5, "minute": 21}
